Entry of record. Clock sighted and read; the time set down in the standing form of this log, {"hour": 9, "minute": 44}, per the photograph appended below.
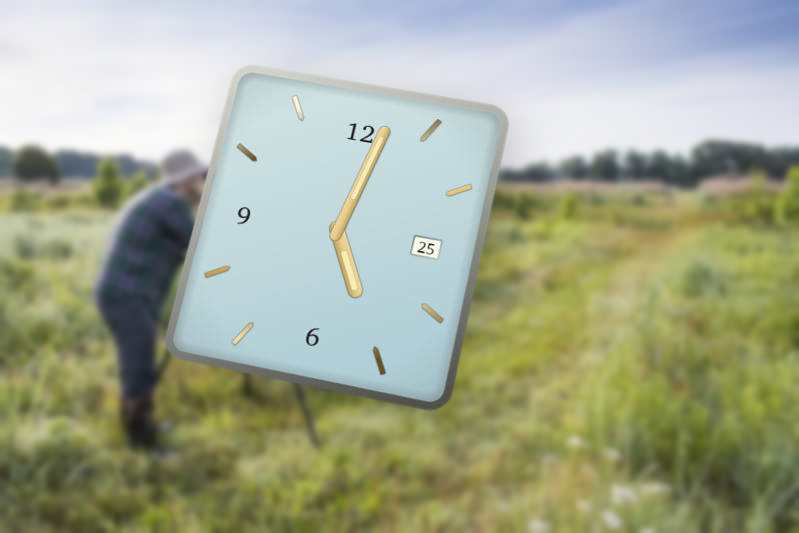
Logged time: {"hour": 5, "minute": 2}
